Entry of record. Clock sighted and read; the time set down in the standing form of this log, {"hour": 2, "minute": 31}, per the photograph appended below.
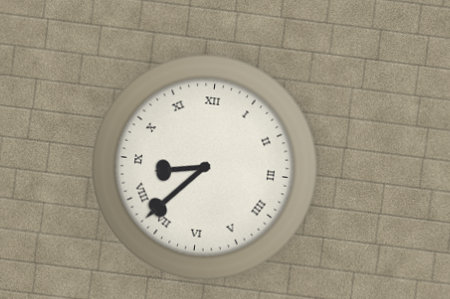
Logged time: {"hour": 8, "minute": 37}
